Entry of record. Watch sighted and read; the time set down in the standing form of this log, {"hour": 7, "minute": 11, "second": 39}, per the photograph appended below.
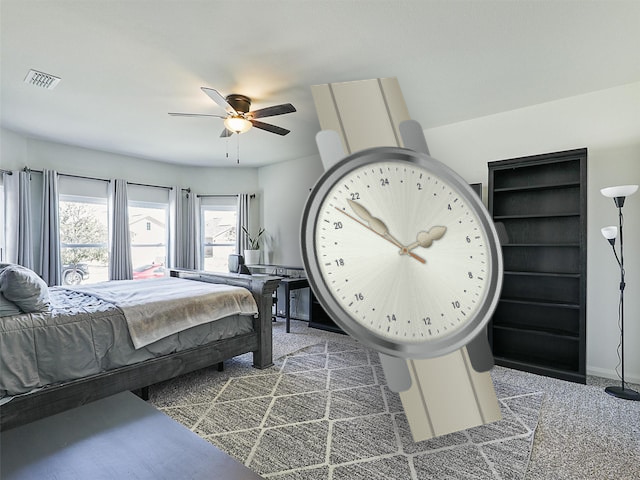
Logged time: {"hour": 4, "minute": 53, "second": 52}
